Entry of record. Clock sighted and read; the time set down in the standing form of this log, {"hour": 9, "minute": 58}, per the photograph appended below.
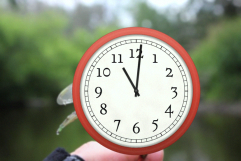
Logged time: {"hour": 11, "minute": 1}
